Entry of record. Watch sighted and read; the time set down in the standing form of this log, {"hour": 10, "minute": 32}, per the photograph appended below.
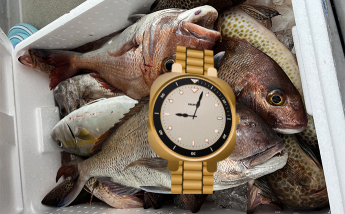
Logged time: {"hour": 9, "minute": 3}
